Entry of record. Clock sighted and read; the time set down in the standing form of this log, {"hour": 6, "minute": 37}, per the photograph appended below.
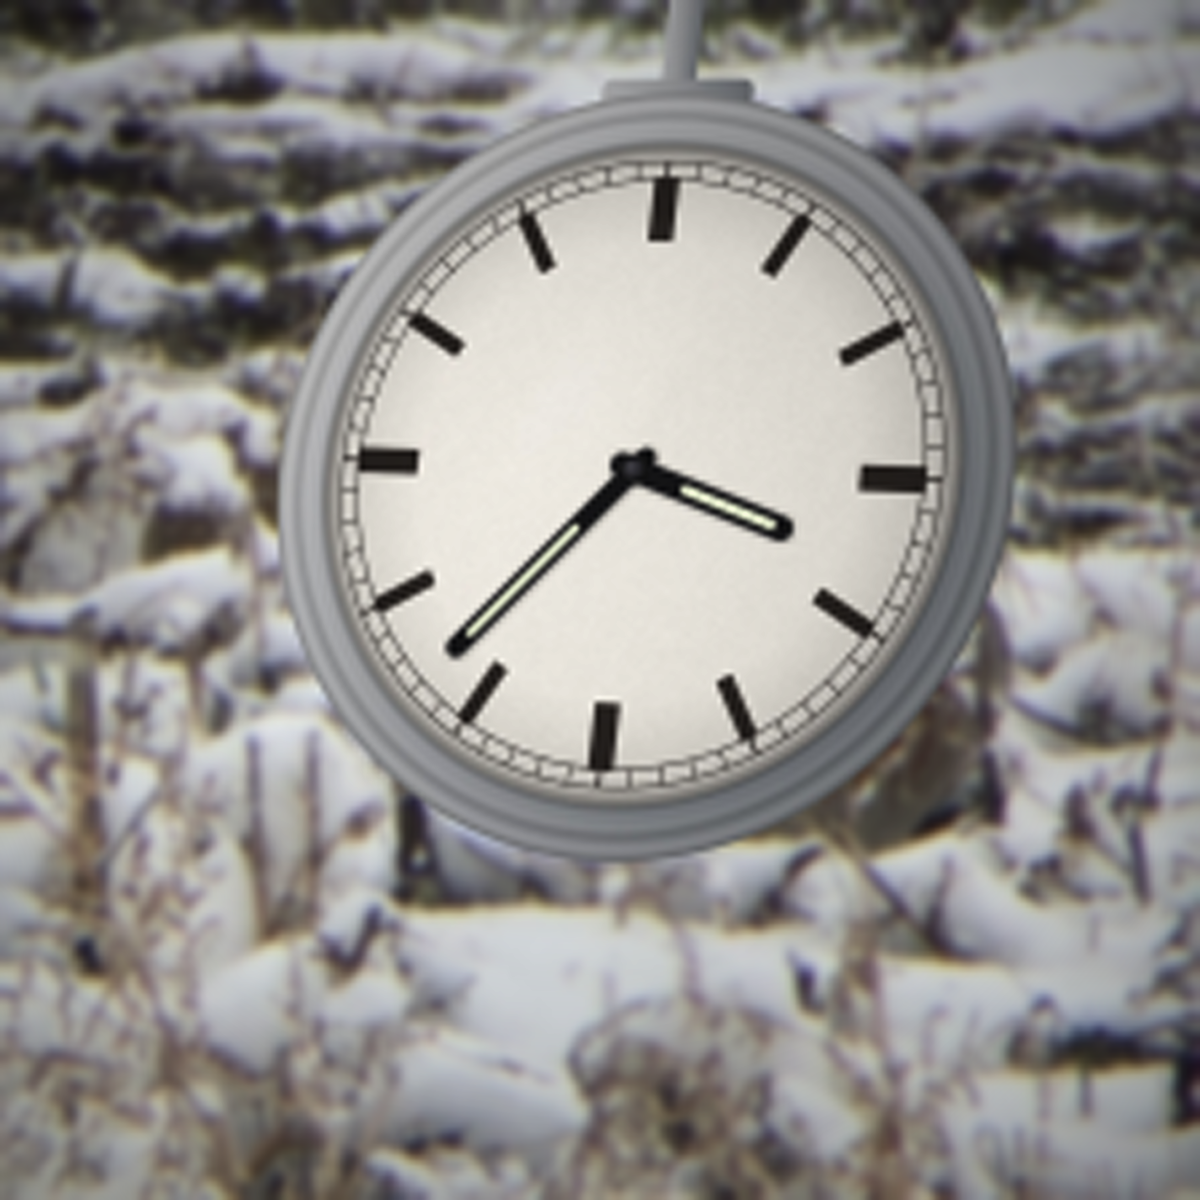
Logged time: {"hour": 3, "minute": 37}
